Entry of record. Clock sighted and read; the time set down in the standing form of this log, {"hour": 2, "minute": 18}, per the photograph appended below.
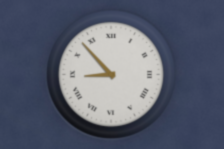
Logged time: {"hour": 8, "minute": 53}
